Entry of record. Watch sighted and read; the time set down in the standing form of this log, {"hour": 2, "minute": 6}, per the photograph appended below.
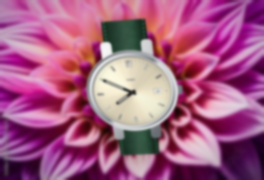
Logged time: {"hour": 7, "minute": 50}
